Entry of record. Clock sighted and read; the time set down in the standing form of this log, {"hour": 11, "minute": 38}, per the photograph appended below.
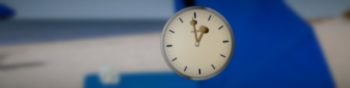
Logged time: {"hour": 12, "minute": 59}
